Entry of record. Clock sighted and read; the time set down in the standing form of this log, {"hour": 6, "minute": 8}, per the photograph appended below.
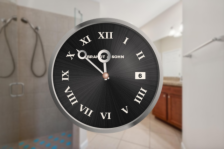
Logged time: {"hour": 11, "minute": 52}
